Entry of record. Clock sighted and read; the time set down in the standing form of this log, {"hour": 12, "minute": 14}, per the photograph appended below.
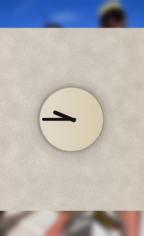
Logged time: {"hour": 9, "minute": 45}
